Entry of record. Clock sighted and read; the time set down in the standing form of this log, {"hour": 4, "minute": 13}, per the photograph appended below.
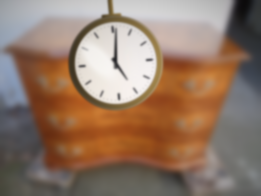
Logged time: {"hour": 5, "minute": 1}
